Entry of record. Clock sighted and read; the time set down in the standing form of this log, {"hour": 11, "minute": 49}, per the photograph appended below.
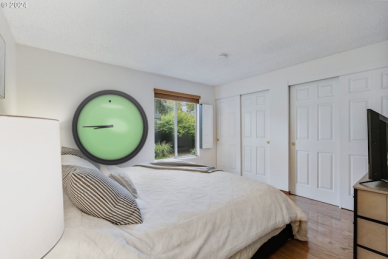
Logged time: {"hour": 8, "minute": 45}
